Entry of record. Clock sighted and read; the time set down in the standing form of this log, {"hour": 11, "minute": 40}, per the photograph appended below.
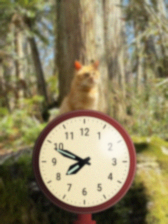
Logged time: {"hour": 7, "minute": 49}
